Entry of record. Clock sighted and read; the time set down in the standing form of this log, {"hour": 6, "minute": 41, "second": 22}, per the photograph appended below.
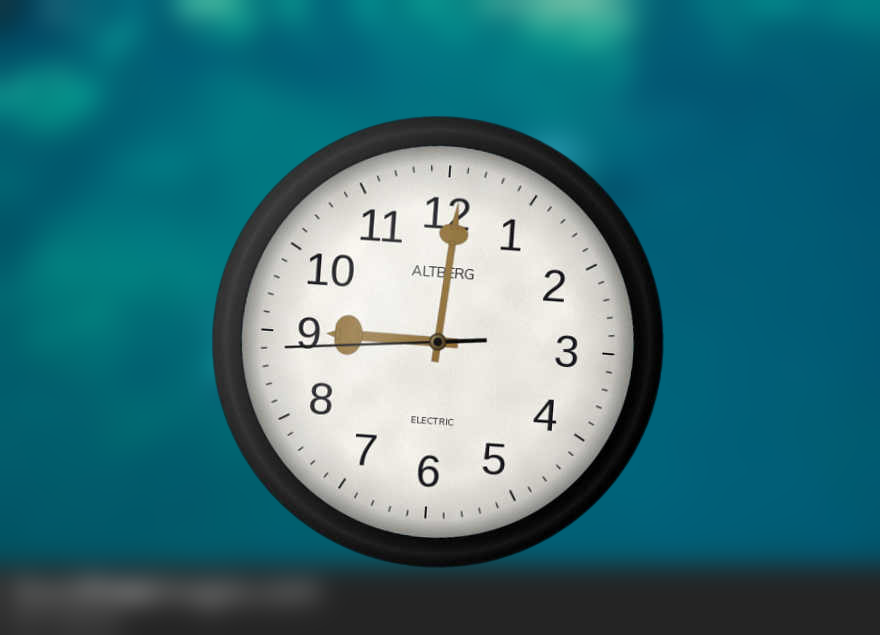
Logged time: {"hour": 9, "minute": 0, "second": 44}
